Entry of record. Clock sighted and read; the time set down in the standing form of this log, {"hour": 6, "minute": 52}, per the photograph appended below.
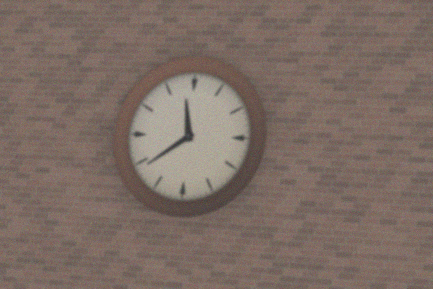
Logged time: {"hour": 11, "minute": 39}
